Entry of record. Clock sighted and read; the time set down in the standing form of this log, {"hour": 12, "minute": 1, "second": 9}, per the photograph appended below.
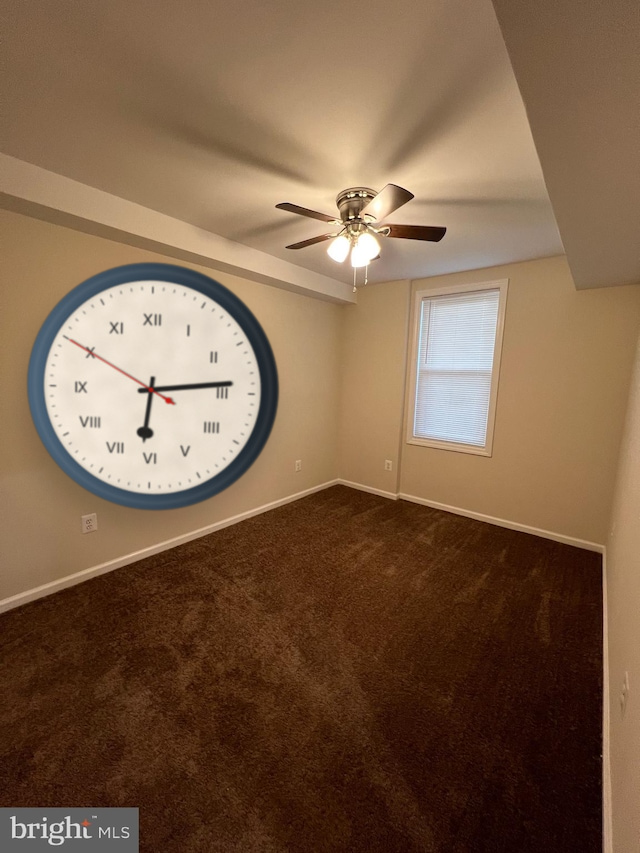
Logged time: {"hour": 6, "minute": 13, "second": 50}
